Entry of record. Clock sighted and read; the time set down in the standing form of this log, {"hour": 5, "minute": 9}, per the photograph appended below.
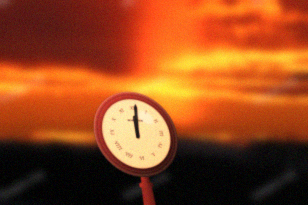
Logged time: {"hour": 12, "minute": 1}
